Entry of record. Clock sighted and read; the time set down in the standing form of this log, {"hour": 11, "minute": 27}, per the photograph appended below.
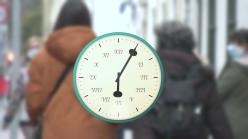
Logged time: {"hour": 6, "minute": 5}
